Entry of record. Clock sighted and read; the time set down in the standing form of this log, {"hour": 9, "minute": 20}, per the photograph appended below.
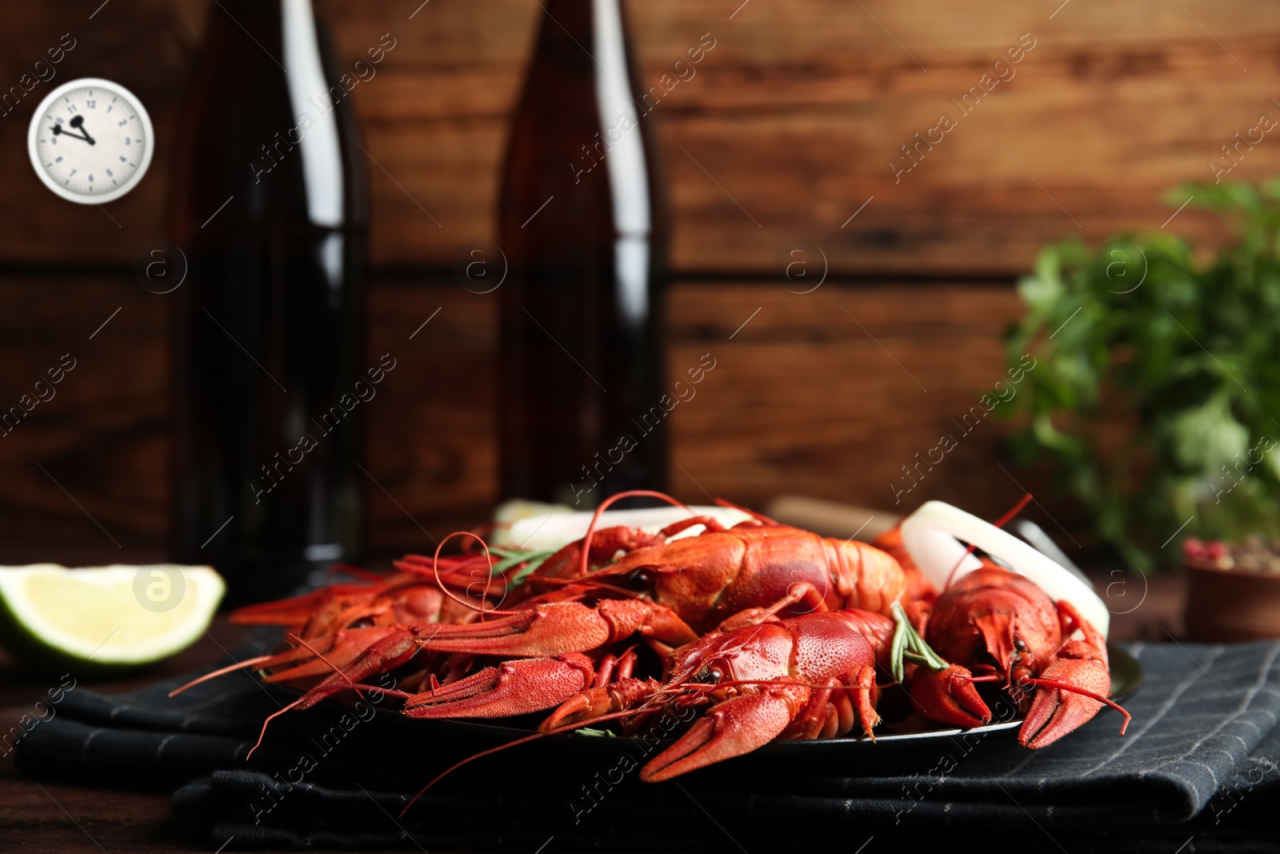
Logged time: {"hour": 10, "minute": 48}
